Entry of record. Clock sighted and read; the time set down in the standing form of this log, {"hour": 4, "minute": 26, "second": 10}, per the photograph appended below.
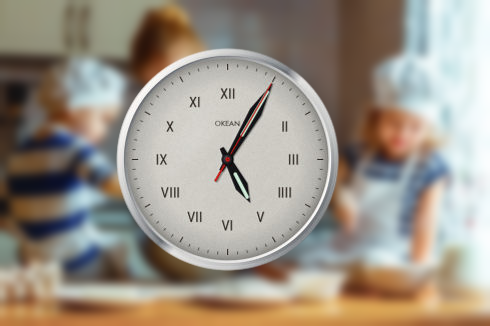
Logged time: {"hour": 5, "minute": 5, "second": 5}
